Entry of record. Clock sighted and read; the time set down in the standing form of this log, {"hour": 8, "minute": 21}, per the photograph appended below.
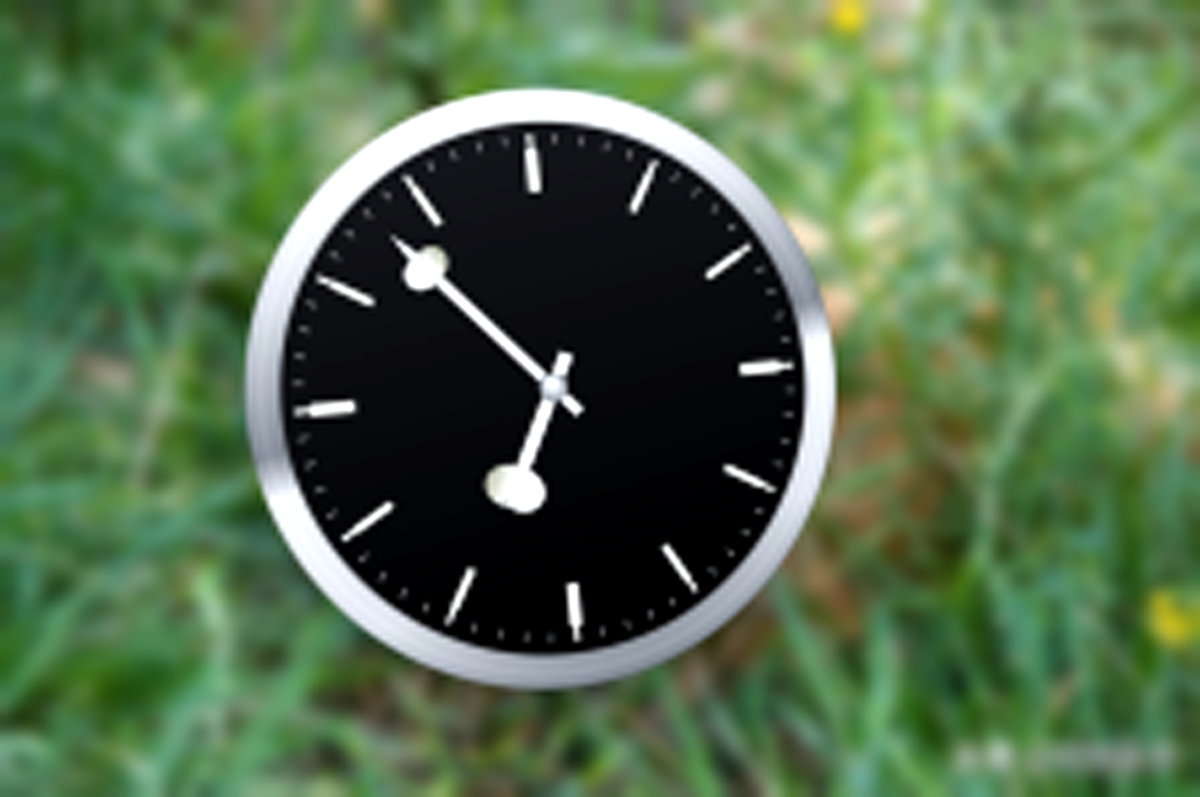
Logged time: {"hour": 6, "minute": 53}
